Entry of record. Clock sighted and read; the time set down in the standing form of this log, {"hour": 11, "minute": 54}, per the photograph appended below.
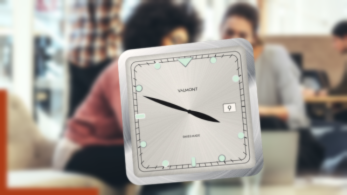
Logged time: {"hour": 3, "minute": 49}
